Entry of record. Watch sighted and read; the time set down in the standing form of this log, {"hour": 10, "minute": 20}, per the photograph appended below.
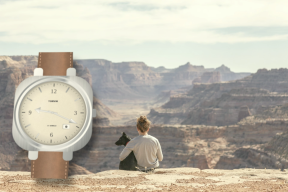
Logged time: {"hour": 9, "minute": 19}
